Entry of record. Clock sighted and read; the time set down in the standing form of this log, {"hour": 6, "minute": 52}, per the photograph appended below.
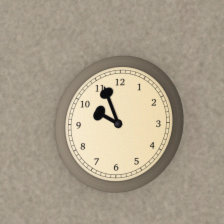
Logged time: {"hour": 9, "minute": 56}
